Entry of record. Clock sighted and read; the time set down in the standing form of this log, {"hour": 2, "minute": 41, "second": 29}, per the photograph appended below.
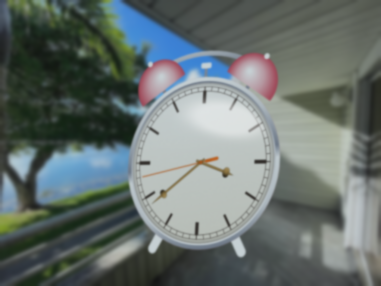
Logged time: {"hour": 3, "minute": 38, "second": 43}
